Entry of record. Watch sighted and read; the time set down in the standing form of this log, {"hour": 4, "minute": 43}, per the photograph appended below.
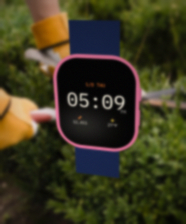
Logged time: {"hour": 5, "minute": 9}
